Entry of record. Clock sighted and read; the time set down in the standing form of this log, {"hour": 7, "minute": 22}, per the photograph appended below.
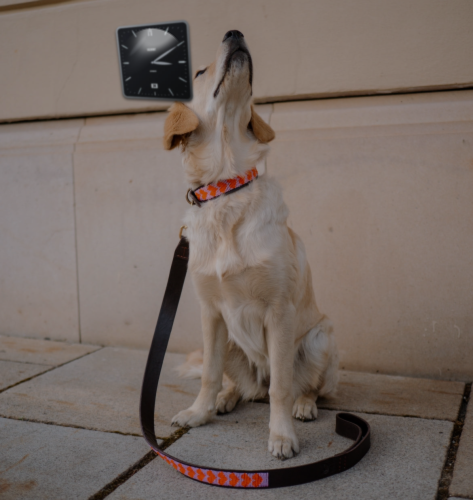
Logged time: {"hour": 3, "minute": 10}
